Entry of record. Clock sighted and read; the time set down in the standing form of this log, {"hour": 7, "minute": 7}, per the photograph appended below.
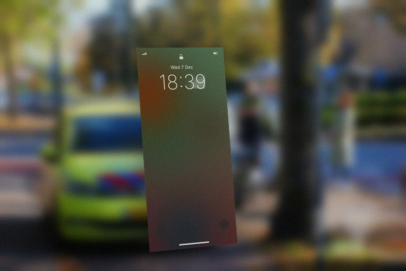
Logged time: {"hour": 18, "minute": 39}
